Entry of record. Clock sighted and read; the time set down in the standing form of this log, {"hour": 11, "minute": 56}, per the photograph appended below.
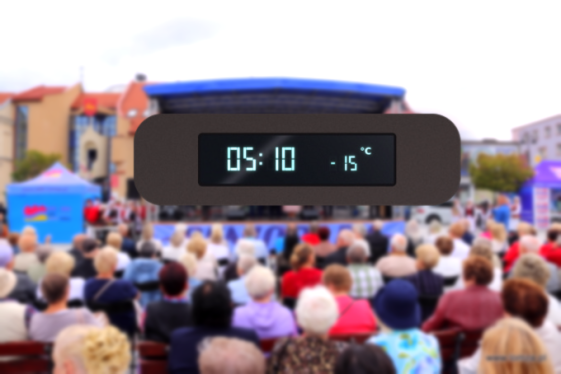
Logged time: {"hour": 5, "minute": 10}
